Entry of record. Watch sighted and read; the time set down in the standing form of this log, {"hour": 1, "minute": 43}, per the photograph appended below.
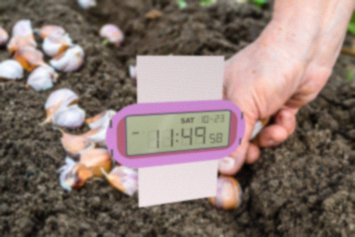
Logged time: {"hour": 11, "minute": 49}
